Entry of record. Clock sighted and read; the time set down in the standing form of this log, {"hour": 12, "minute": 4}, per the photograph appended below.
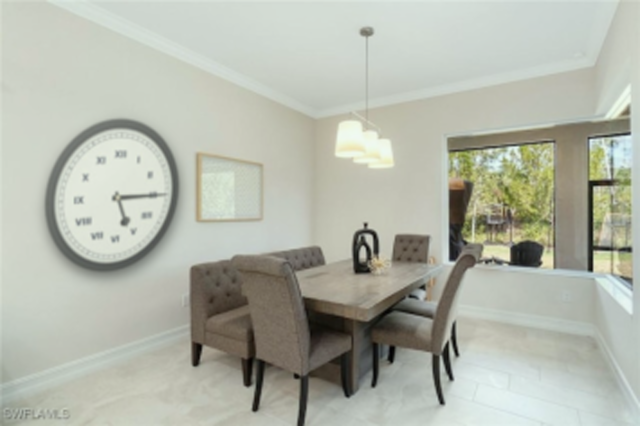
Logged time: {"hour": 5, "minute": 15}
